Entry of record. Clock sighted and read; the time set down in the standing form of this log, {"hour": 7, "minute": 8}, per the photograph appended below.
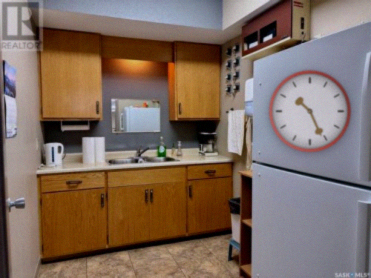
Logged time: {"hour": 10, "minute": 26}
